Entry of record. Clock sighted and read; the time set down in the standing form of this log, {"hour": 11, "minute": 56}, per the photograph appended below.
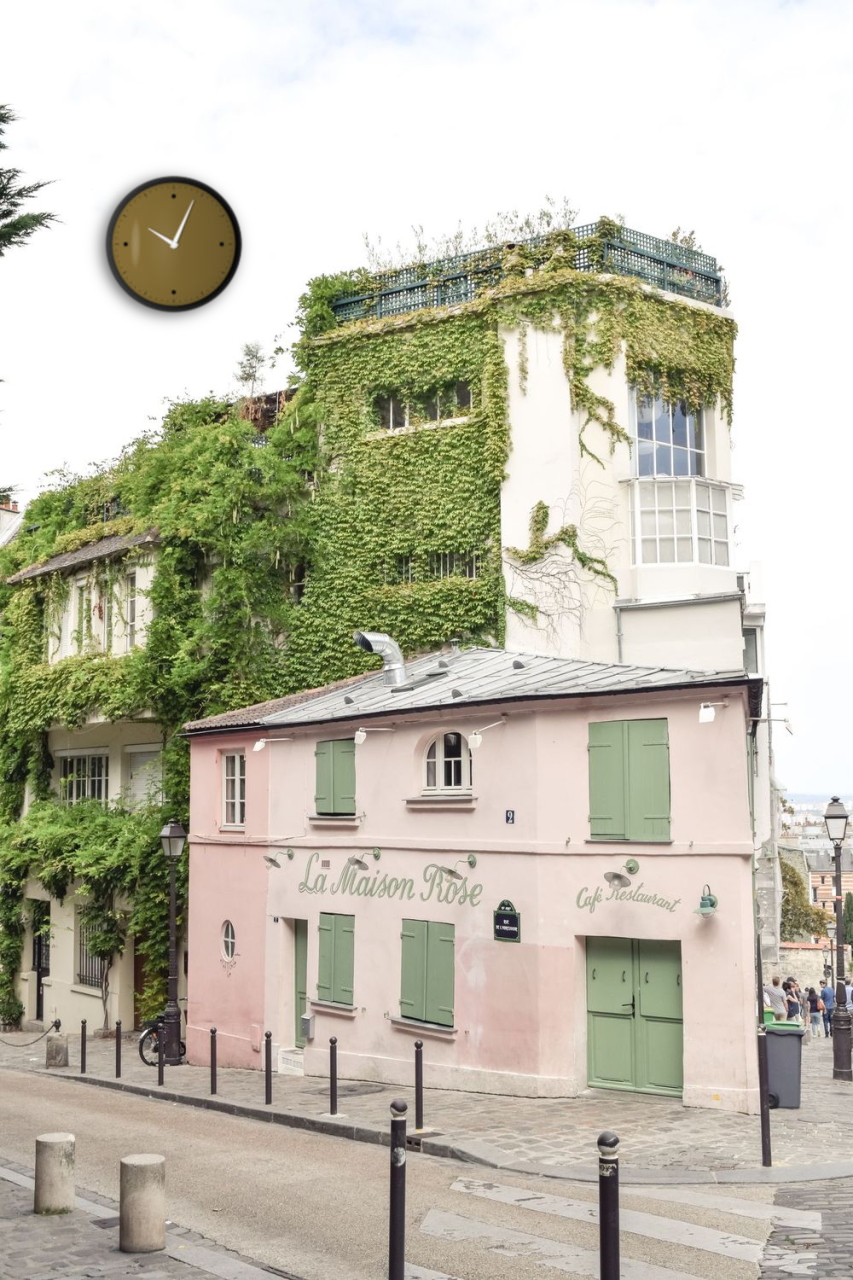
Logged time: {"hour": 10, "minute": 4}
